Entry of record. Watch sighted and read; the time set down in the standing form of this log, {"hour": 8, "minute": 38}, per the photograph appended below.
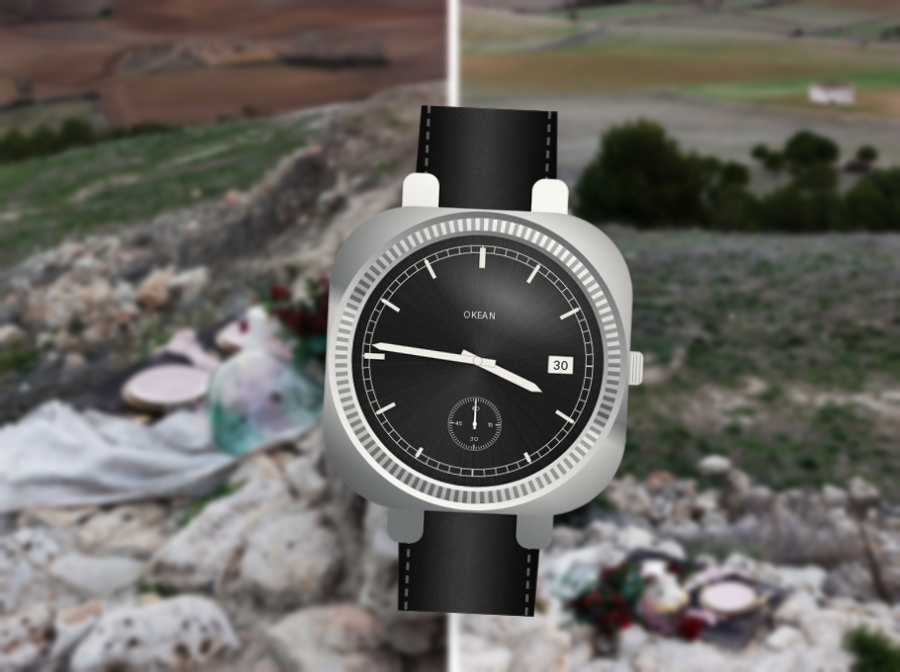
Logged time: {"hour": 3, "minute": 46}
